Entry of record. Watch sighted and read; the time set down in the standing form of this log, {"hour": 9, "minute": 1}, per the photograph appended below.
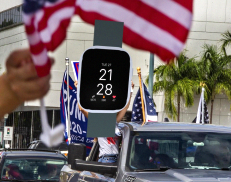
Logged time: {"hour": 21, "minute": 28}
